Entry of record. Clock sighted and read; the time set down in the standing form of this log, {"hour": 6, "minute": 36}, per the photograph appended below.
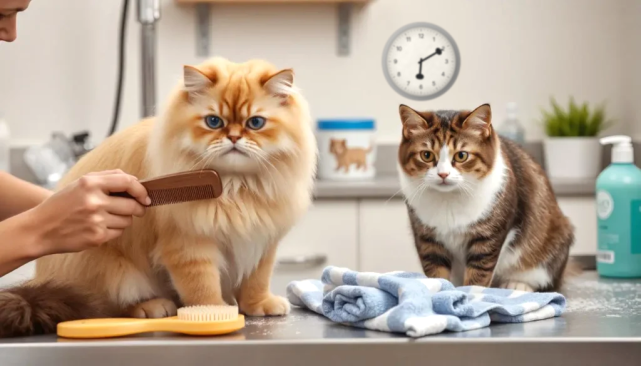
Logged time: {"hour": 6, "minute": 10}
